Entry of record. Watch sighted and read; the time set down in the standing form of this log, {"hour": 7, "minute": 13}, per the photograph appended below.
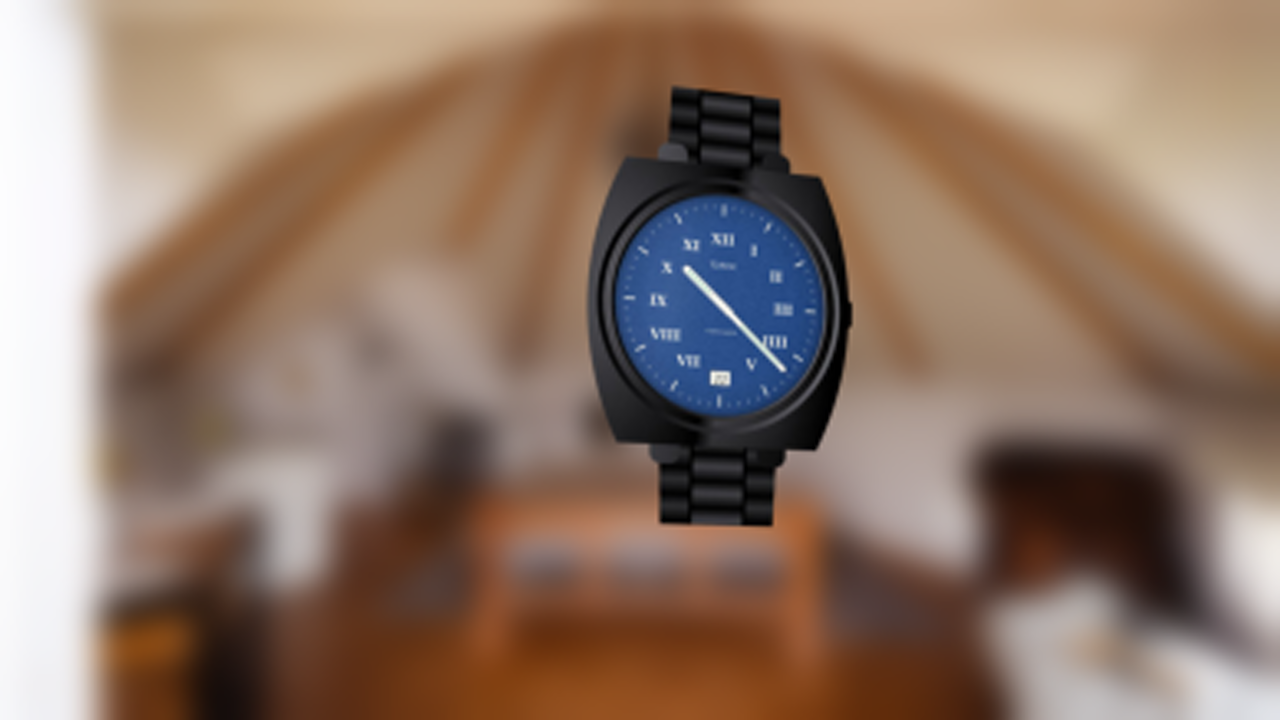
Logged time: {"hour": 10, "minute": 22}
